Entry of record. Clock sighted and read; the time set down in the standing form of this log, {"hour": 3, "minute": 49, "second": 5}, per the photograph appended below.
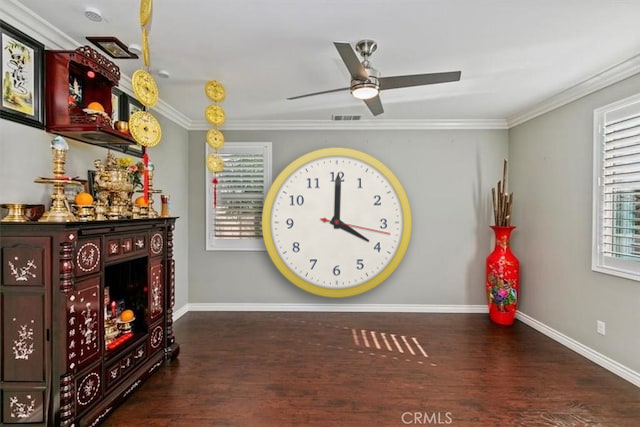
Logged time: {"hour": 4, "minute": 0, "second": 17}
